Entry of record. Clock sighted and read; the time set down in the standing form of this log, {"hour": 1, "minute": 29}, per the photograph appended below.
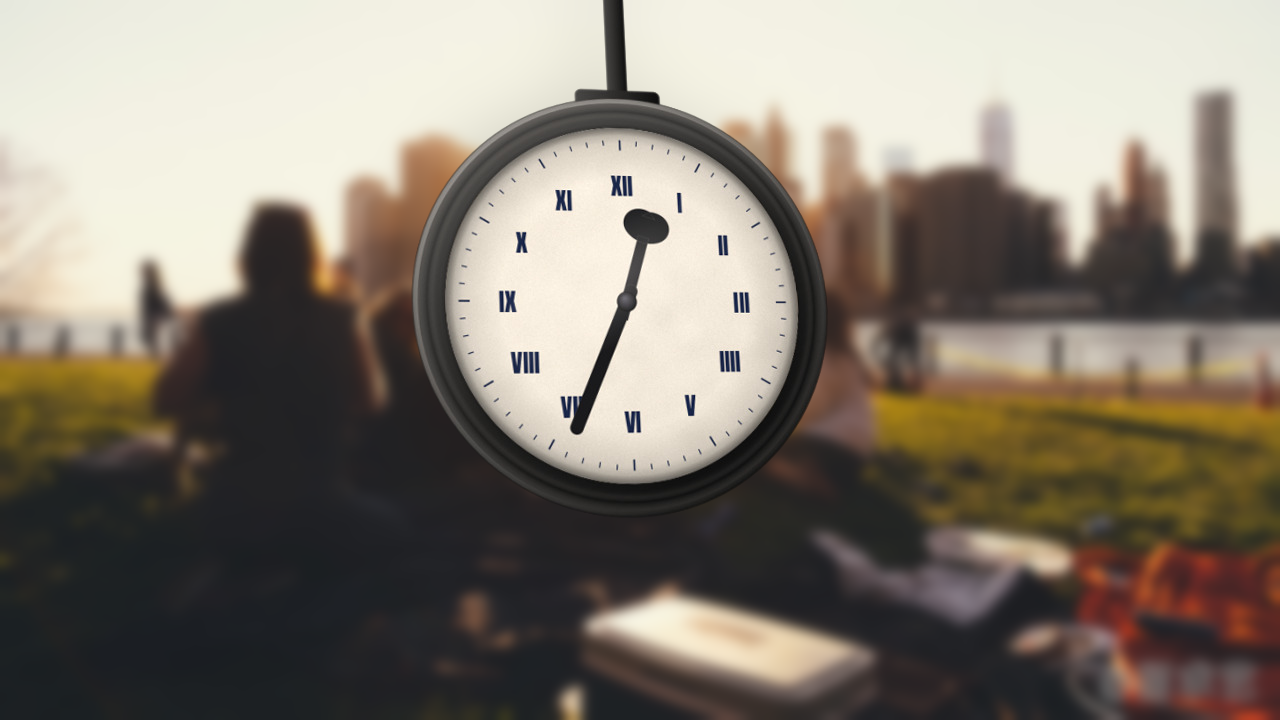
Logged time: {"hour": 12, "minute": 34}
